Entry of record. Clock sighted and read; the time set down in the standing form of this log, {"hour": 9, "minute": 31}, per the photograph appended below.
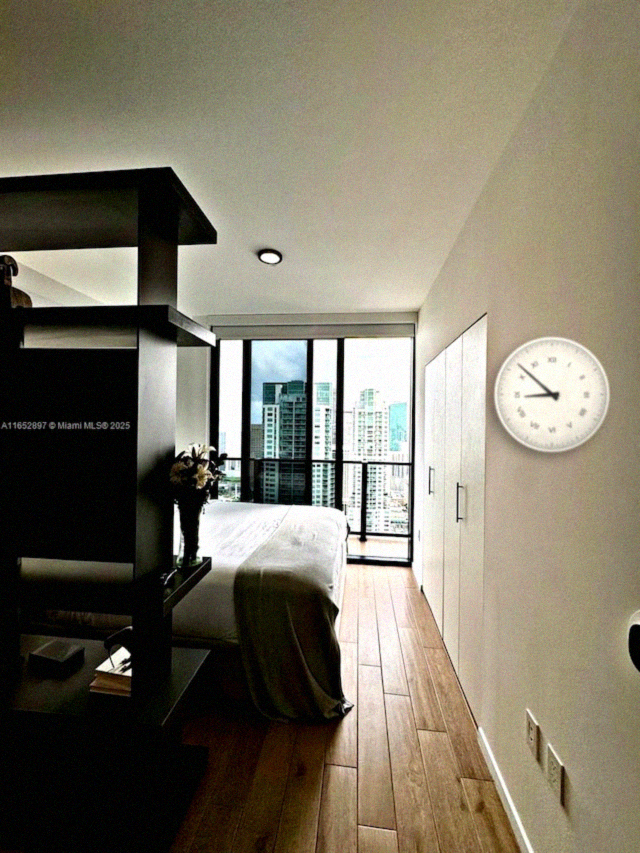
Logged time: {"hour": 8, "minute": 52}
